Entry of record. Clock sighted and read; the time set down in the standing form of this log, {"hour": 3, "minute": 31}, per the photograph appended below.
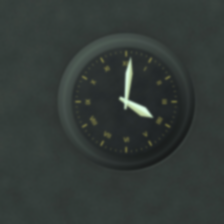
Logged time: {"hour": 4, "minute": 1}
